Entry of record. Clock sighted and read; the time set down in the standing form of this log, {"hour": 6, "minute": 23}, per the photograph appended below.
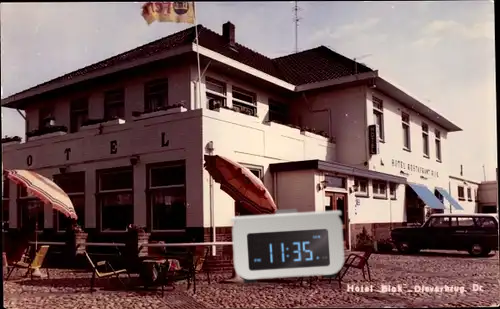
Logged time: {"hour": 11, "minute": 35}
